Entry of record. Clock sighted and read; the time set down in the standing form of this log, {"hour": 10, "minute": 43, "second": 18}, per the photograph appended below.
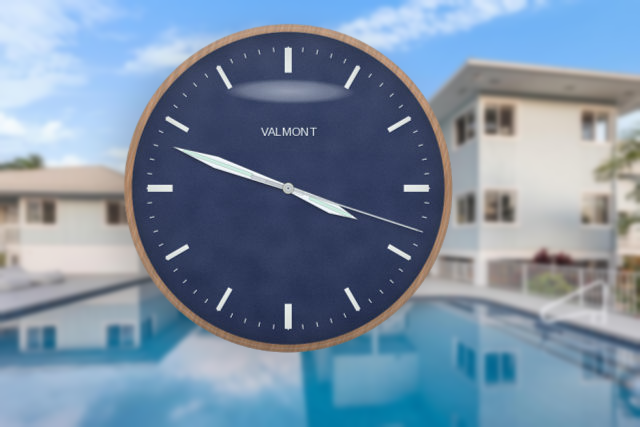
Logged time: {"hour": 3, "minute": 48, "second": 18}
